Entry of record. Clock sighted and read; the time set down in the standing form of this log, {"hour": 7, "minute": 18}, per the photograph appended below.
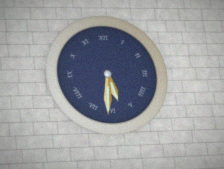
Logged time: {"hour": 5, "minute": 31}
